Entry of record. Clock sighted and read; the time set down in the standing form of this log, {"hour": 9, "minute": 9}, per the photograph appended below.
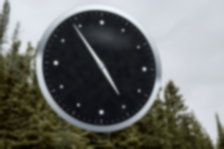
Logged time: {"hour": 4, "minute": 54}
